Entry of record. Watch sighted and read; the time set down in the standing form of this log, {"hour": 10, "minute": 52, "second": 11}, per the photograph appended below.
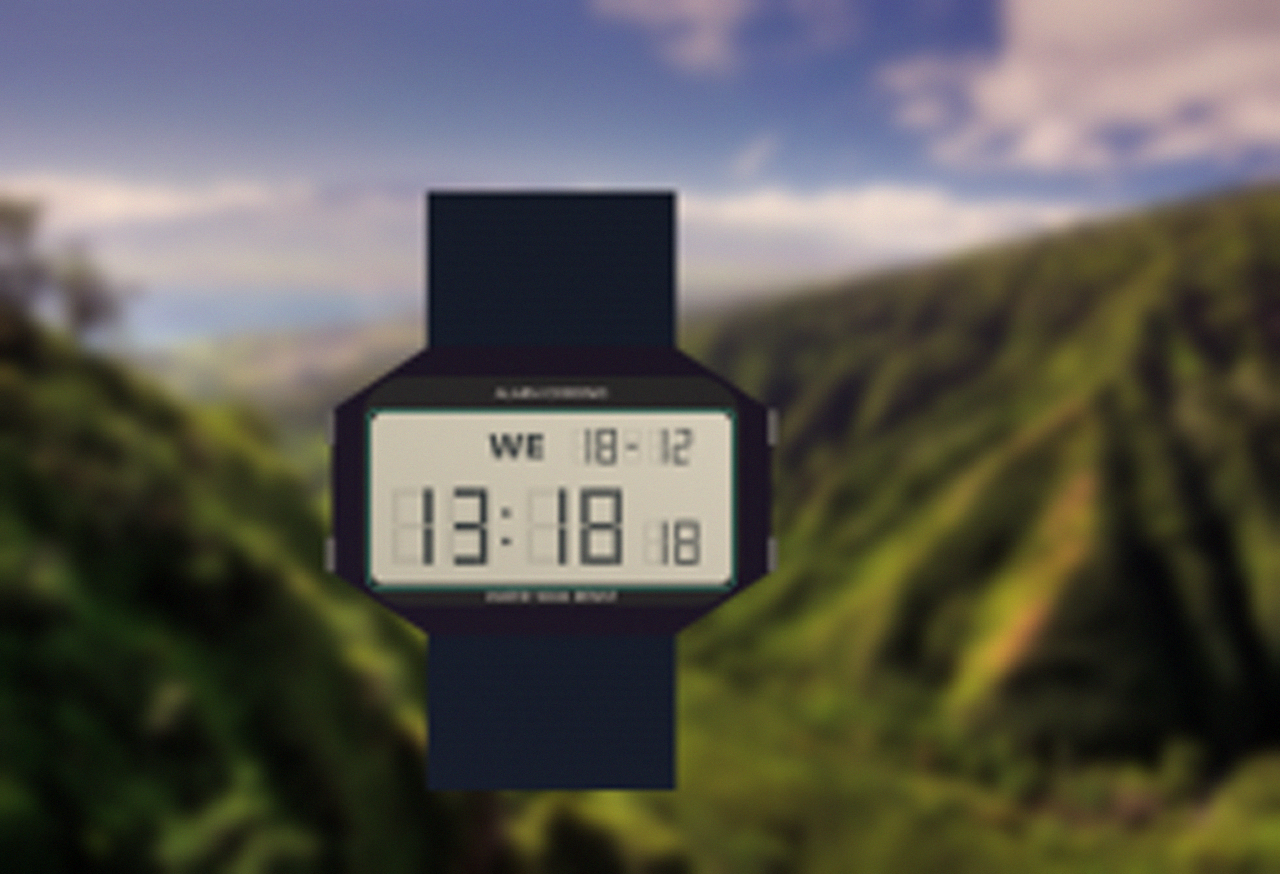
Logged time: {"hour": 13, "minute": 18, "second": 18}
